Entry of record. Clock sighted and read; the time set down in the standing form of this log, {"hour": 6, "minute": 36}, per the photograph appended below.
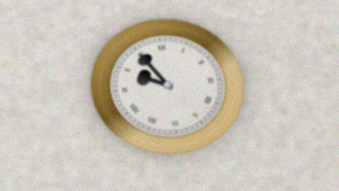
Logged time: {"hour": 9, "minute": 55}
